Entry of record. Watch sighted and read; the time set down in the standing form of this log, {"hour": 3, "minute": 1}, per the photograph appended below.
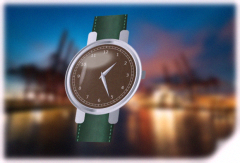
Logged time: {"hour": 1, "minute": 26}
